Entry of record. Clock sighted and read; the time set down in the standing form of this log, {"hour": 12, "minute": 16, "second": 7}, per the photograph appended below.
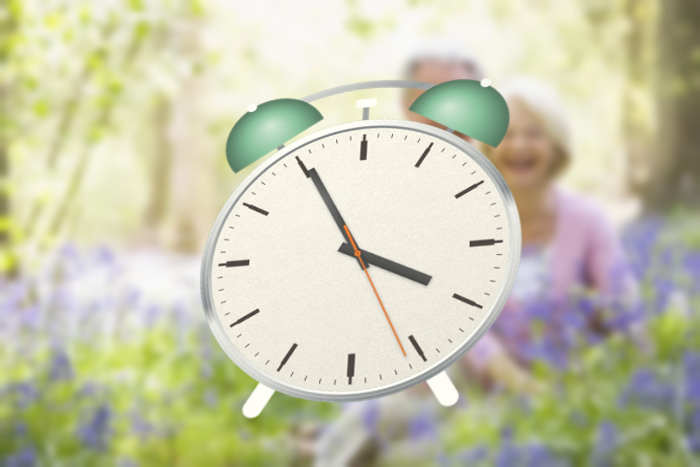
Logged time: {"hour": 3, "minute": 55, "second": 26}
